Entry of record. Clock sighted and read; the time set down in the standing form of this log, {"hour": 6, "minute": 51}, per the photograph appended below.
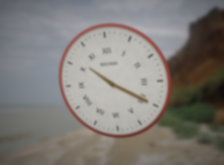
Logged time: {"hour": 10, "minute": 20}
